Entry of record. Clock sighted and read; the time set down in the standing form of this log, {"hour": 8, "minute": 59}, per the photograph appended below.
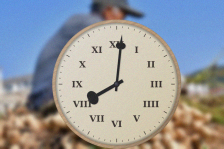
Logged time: {"hour": 8, "minute": 1}
